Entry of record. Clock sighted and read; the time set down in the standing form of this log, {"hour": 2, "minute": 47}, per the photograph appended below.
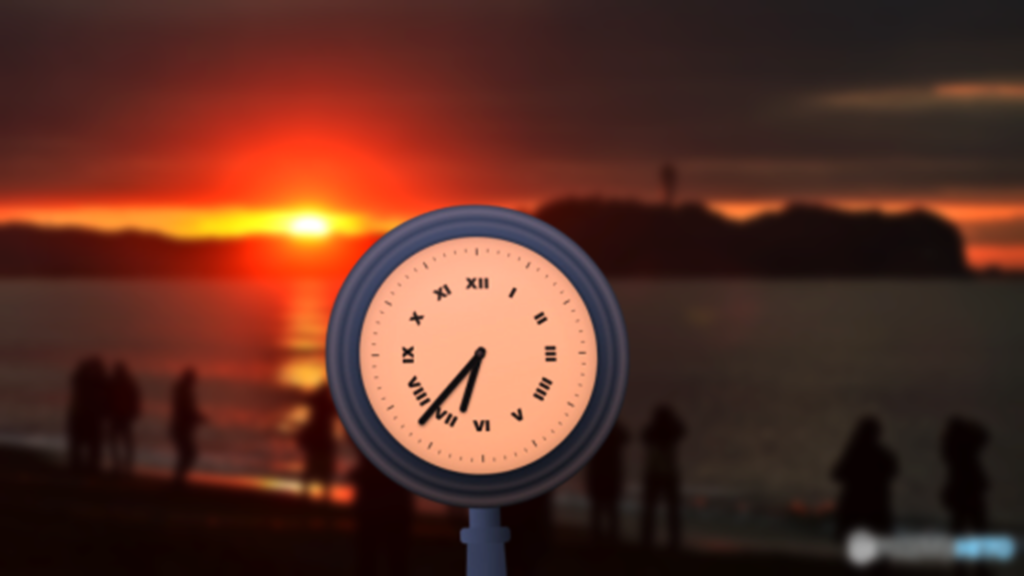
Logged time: {"hour": 6, "minute": 37}
